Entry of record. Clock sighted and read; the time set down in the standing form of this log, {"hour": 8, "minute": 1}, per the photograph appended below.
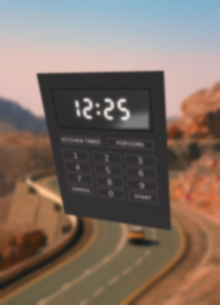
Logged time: {"hour": 12, "minute": 25}
